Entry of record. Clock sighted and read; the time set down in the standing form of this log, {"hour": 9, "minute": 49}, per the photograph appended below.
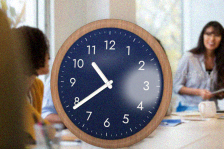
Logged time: {"hour": 10, "minute": 39}
